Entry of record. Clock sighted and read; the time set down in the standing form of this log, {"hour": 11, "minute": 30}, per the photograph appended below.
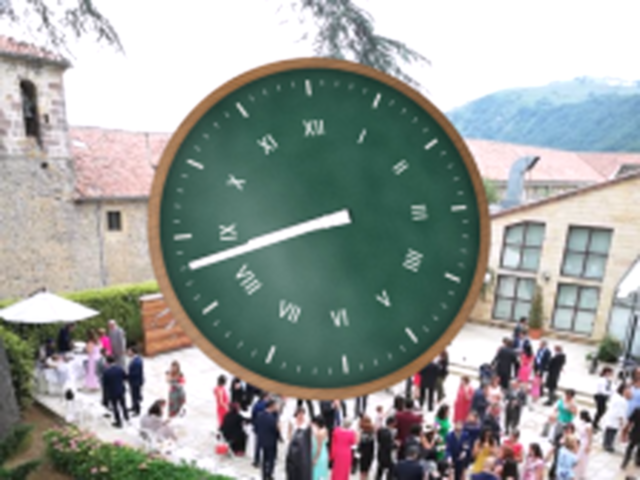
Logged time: {"hour": 8, "minute": 43}
